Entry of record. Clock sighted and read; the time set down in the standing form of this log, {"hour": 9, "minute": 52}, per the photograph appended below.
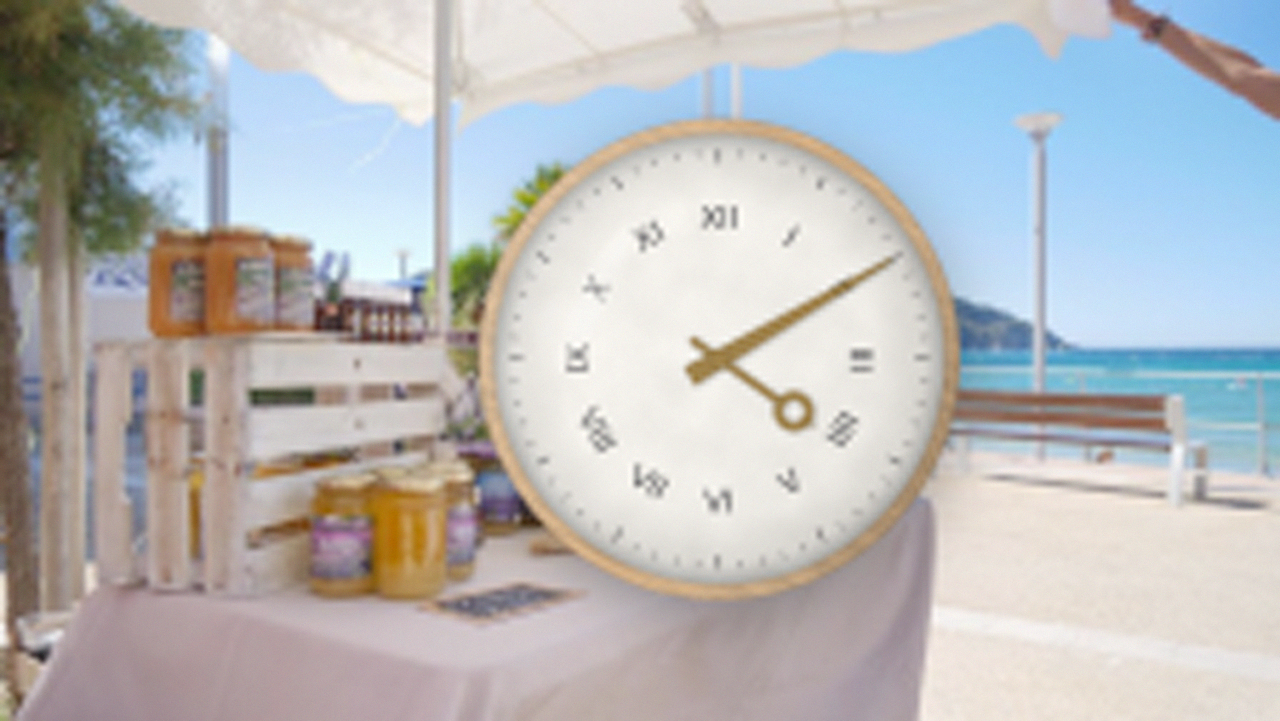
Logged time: {"hour": 4, "minute": 10}
